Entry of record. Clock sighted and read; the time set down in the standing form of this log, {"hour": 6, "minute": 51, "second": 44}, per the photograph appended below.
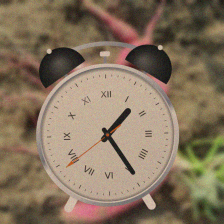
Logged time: {"hour": 1, "minute": 24, "second": 39}
